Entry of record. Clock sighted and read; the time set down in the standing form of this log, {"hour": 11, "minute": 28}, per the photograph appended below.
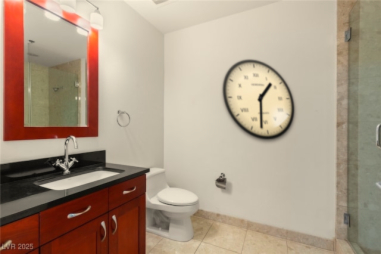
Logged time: {"hour": 1, "minute": 32}
